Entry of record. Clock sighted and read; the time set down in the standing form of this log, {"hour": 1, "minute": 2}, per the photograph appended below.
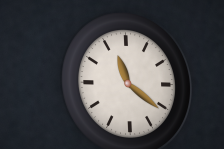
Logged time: {"hour": 11, "minute": 21}
